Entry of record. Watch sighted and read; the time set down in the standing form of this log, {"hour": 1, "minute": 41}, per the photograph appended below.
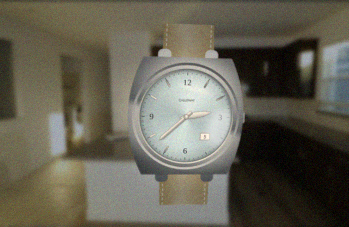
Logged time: {"hour": 2, "minute": 38}
